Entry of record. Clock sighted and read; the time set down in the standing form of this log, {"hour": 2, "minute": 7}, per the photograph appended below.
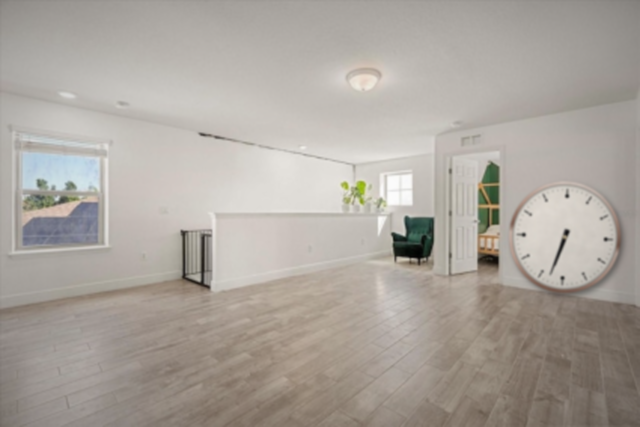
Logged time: {"hour": 6, "minute": 33}
